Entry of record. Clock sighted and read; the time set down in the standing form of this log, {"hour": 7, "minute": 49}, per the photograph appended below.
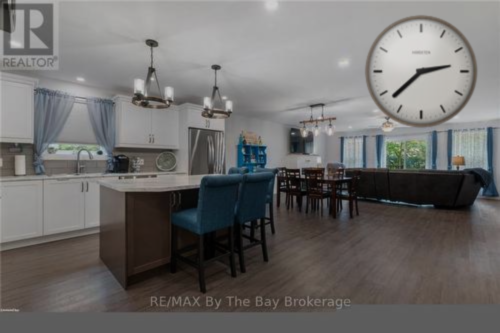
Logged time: {"hour": 2, "minute": 38}
